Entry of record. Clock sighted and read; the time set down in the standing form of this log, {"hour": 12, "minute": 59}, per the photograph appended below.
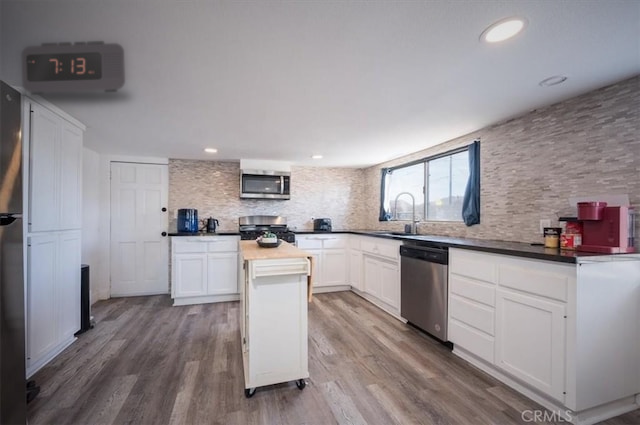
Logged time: {"hour": 7, "minute": 13}
